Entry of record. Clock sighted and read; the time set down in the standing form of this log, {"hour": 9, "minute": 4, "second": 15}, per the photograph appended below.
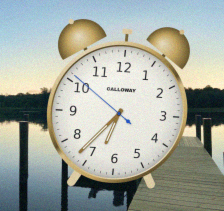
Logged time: {"hour": 6, "minute": 36, "second": 51}
